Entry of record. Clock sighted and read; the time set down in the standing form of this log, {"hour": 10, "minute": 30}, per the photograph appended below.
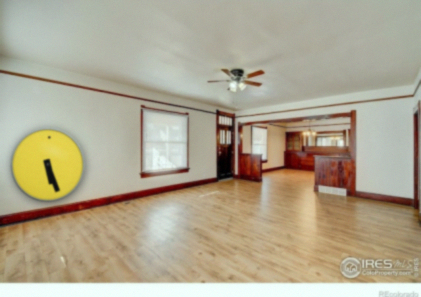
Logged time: {"hour": 5, "minute": 26}
